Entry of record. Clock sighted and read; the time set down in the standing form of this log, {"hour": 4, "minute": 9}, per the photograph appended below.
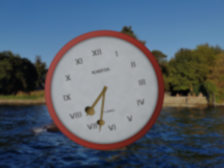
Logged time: {"hour": 7, "minute": 33}
